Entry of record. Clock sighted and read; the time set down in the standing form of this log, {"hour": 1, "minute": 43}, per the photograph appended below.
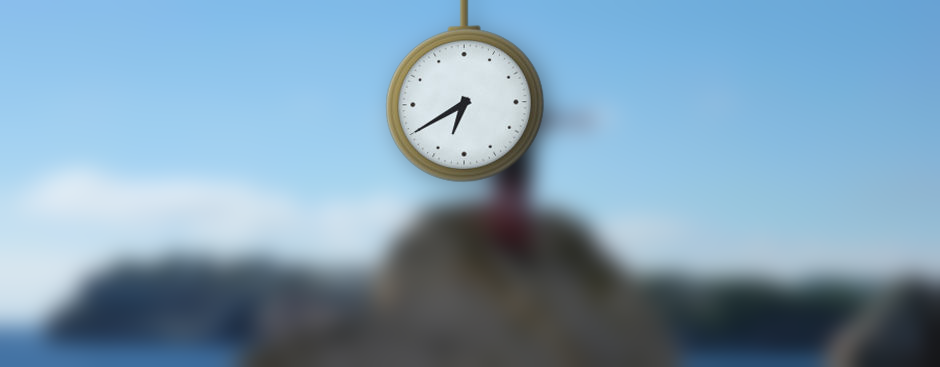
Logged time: {"hour": 6, "minute": 40}
